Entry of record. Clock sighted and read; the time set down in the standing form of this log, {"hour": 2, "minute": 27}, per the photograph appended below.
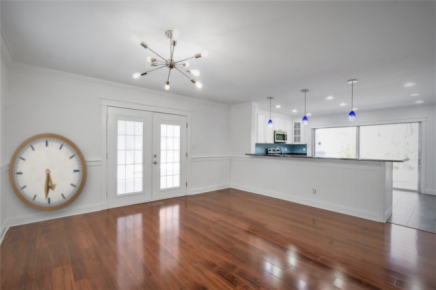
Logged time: {"hour": 5, "minute": 31}
